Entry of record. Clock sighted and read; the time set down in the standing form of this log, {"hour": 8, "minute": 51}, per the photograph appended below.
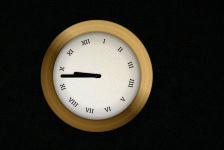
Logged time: {"hour": 9, "minute": 48}
